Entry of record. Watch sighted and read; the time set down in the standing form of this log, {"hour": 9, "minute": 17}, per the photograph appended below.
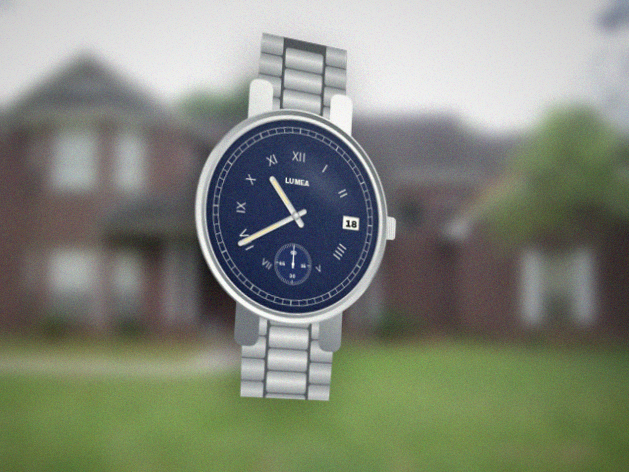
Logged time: {"hour": 10, "minute": 40}
